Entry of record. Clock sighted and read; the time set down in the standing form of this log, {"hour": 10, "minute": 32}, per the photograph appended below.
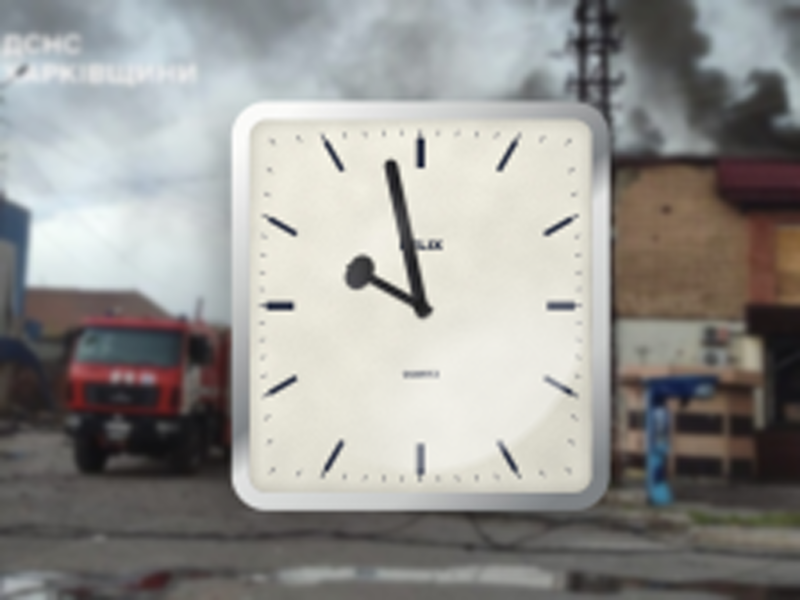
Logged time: {"hour": 9, "minute": 58}
